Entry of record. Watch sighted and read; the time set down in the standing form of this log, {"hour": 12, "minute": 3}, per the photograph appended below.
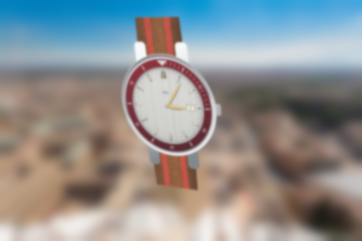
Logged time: {"hour": 3, "minute": 6}
